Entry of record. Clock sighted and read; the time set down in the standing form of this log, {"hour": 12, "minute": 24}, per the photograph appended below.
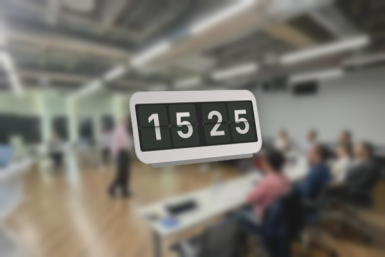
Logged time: {"hour": 15, "minute": 25}
